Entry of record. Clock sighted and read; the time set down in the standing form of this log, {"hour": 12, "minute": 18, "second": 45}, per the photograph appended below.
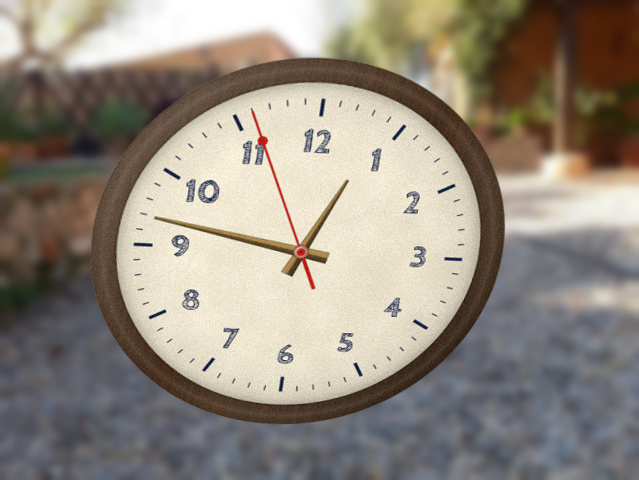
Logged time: {"hour": 12, "minute": 46, "second": 56}
